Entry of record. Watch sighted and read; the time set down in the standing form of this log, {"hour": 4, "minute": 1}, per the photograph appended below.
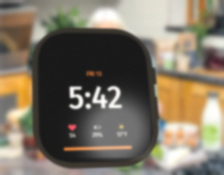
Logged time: {"hour": 5, "minute": 42}
